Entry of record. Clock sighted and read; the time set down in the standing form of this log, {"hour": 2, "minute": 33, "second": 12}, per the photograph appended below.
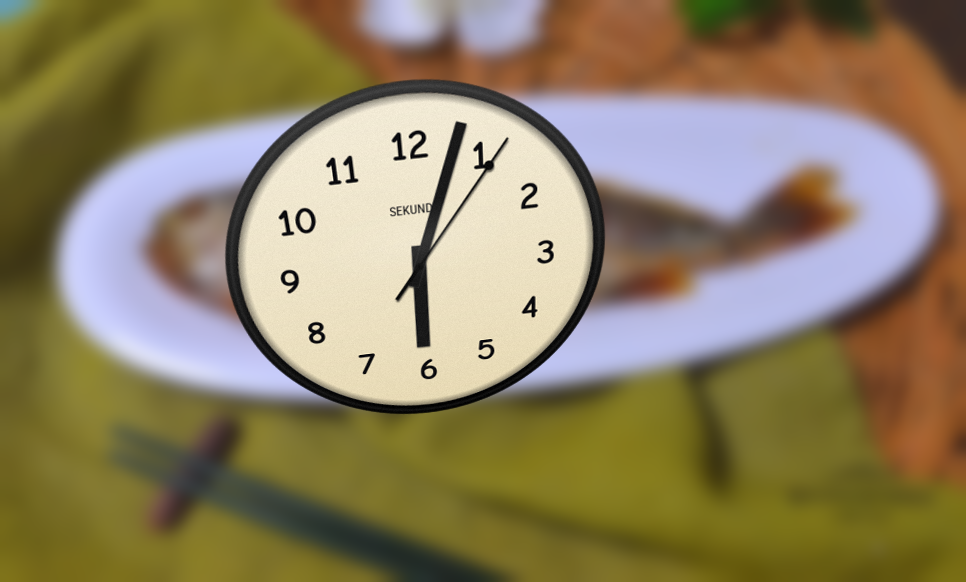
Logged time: {"hour": 6, "minute": 3, "second": 6}
